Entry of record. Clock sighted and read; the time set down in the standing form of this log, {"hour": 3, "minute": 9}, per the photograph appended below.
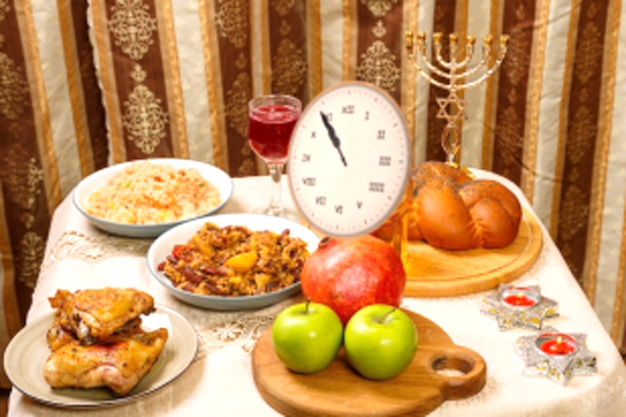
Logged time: {"hour": 10, "minute": 54}
